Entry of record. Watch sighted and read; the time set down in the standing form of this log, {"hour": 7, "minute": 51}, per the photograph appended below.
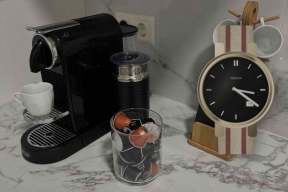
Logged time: {"hour": 3, "minute": 21}
